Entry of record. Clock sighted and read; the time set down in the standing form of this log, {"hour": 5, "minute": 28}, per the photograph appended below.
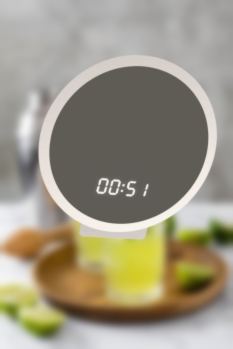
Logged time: {"hour": 0, "minute": 51}
